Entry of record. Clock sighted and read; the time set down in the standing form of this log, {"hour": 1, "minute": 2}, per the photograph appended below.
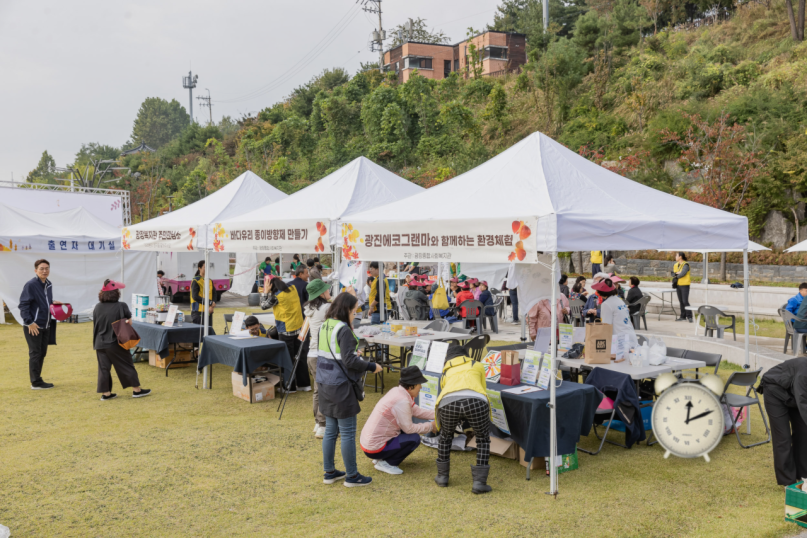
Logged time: {"hour": 12, "minute": 11}
